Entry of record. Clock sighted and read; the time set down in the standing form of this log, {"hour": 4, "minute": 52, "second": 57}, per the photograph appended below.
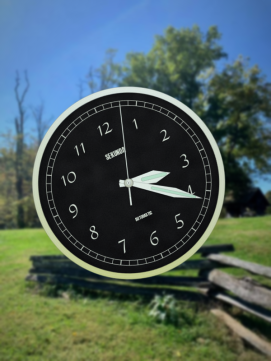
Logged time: {"hour": 3, "minute": 21, "second": 3}
